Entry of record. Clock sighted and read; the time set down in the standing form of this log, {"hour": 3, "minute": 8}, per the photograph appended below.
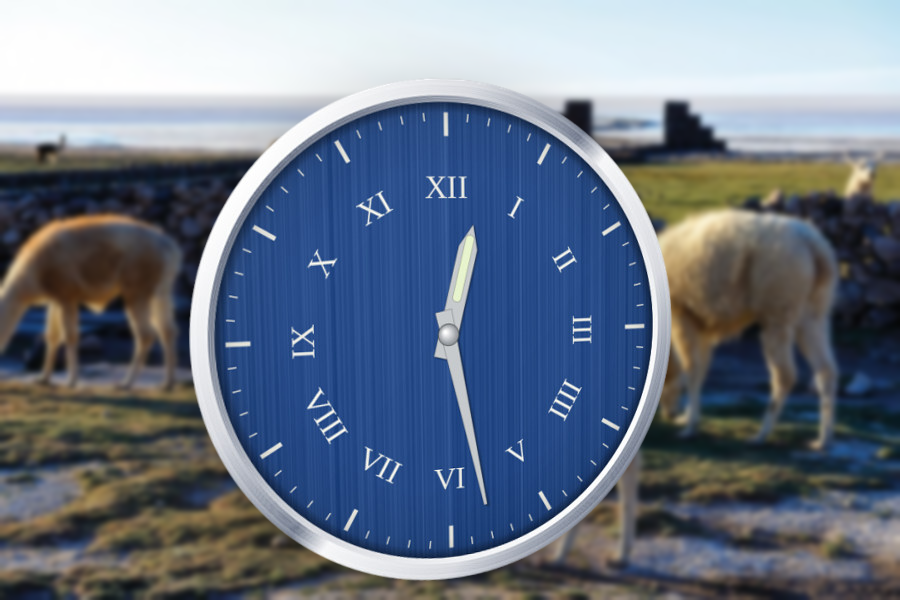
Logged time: {"hour": 12, "minute": 28}
